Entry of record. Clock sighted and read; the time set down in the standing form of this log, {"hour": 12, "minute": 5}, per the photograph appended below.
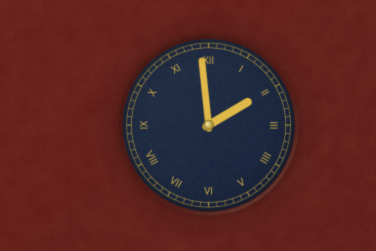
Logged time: {"hour": 1, "minute": 59}
